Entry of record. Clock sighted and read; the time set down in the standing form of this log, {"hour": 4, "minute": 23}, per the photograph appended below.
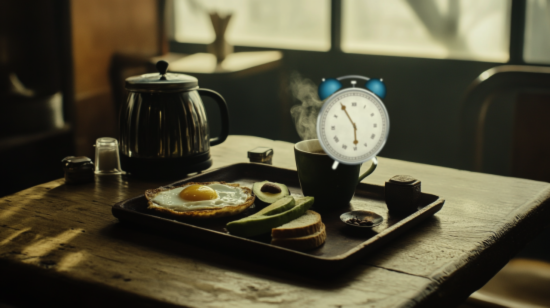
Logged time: {"hour": 5, "minute": 55}
